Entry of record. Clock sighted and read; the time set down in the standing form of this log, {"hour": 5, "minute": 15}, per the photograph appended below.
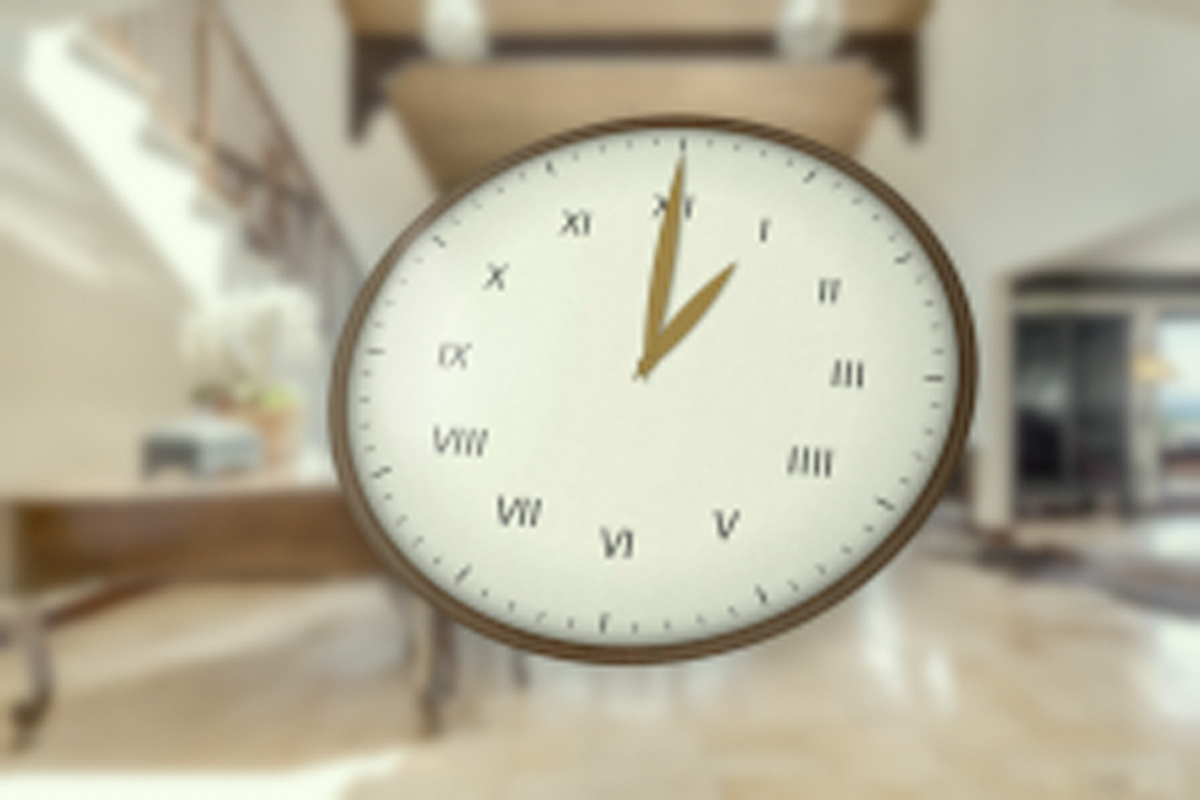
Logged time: {"hour": 1, "minute": 0}
